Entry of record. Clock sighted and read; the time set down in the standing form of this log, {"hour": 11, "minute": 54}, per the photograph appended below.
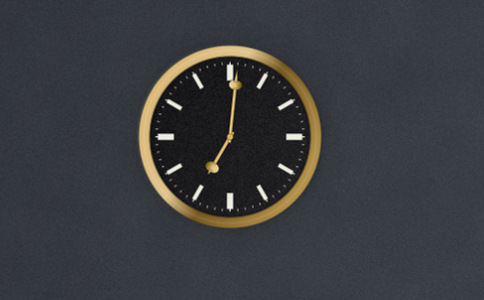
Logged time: {"hour": 7, "minute": 1}
